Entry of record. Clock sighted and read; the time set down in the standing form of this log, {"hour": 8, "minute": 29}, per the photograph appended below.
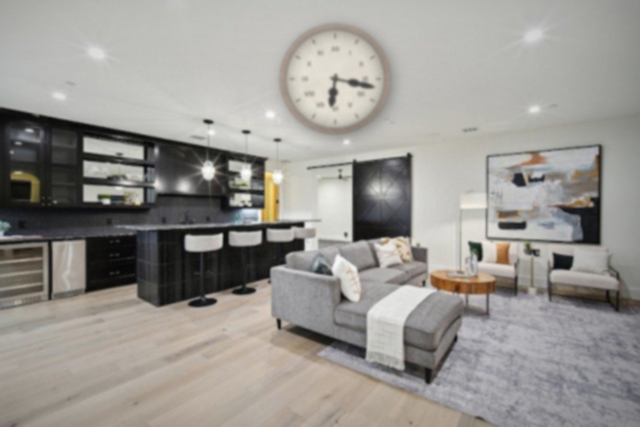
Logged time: {"hour": 6, "minute": 17}
